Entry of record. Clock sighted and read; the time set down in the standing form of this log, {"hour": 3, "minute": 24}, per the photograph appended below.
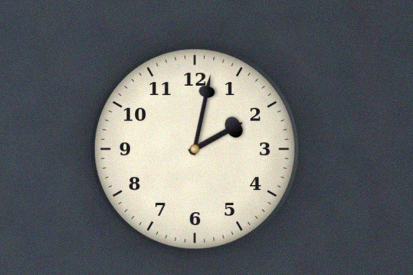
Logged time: {"hour": 2, "minute": 2}
